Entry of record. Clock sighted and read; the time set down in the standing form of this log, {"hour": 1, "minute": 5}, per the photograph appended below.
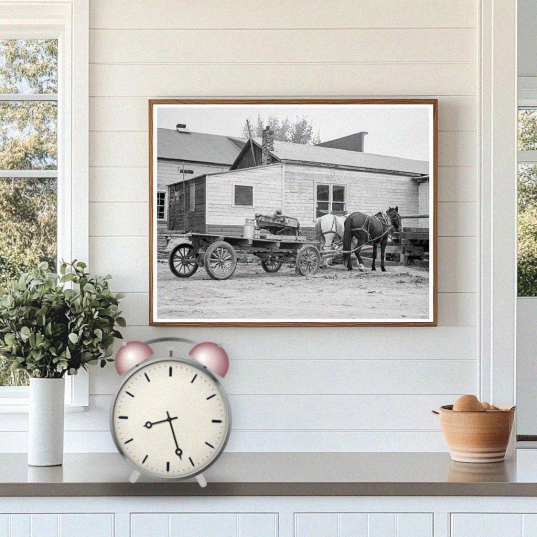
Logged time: {"hour": 8, "minute": 27}
